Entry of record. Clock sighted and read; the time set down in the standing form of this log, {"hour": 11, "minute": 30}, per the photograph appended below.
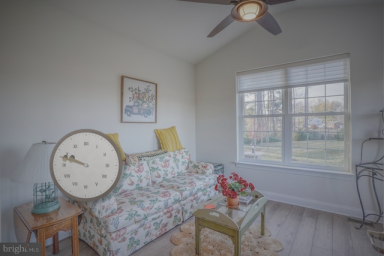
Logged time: {"hour": 9, "minute": 48}
